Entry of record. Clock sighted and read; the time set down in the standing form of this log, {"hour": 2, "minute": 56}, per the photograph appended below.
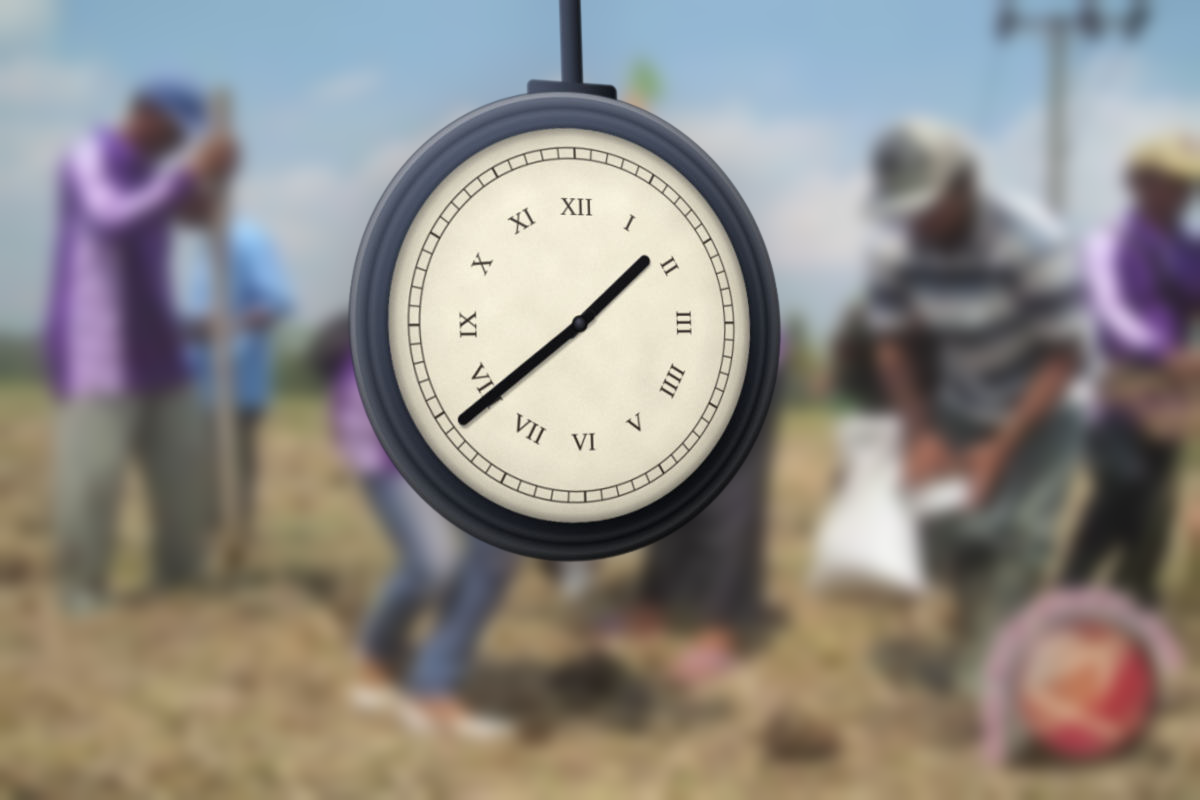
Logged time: {"hour": 1, "minute": 39}
